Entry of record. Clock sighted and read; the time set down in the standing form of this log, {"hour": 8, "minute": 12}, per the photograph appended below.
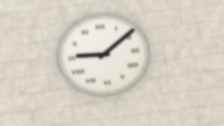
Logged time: {"hour": 9, "minute": 9}
